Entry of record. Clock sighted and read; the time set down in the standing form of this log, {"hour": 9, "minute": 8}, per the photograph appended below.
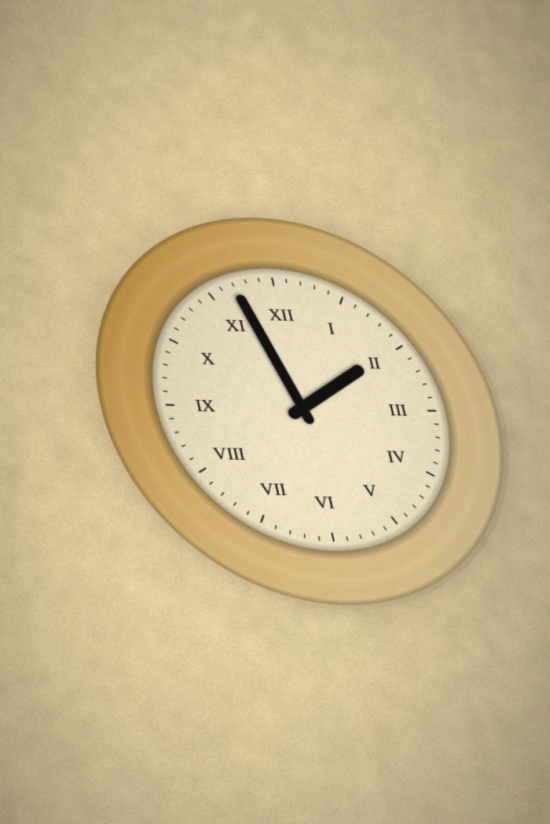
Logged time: {"hour": 1, "minute": 57}
